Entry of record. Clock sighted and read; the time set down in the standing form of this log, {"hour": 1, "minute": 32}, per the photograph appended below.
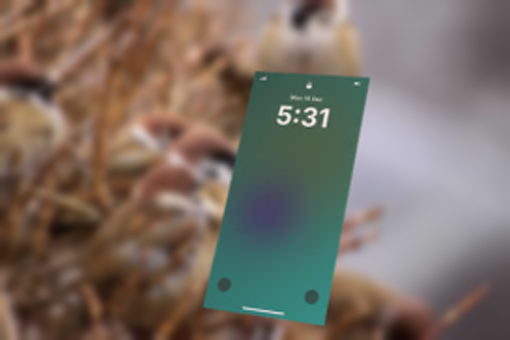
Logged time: {"hour": 5, "minute": 31}
